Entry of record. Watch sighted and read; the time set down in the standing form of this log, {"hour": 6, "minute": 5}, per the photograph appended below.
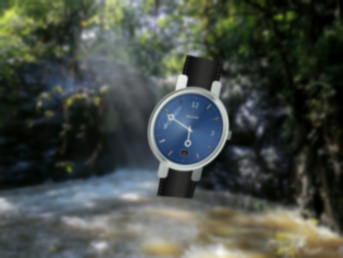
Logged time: {"hour": 5, "minute": 49}
